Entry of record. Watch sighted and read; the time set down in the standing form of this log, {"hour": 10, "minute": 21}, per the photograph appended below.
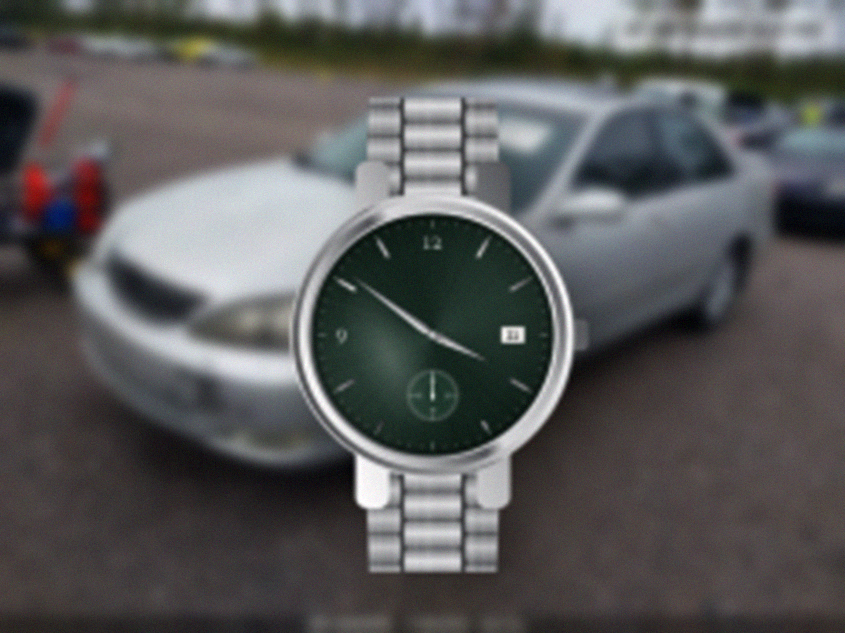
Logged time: {"hour": 3, "minute": 51}
